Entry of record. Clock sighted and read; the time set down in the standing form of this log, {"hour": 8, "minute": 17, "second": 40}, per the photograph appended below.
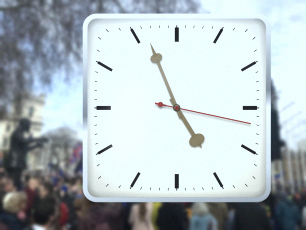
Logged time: {"hour": 4, "minute": 56, "second": 17}
